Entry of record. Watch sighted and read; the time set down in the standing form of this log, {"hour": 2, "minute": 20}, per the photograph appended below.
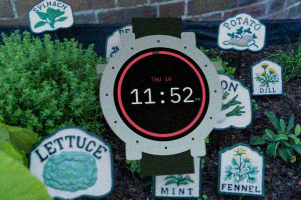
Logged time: {"hour": 11, "minute": 52}
